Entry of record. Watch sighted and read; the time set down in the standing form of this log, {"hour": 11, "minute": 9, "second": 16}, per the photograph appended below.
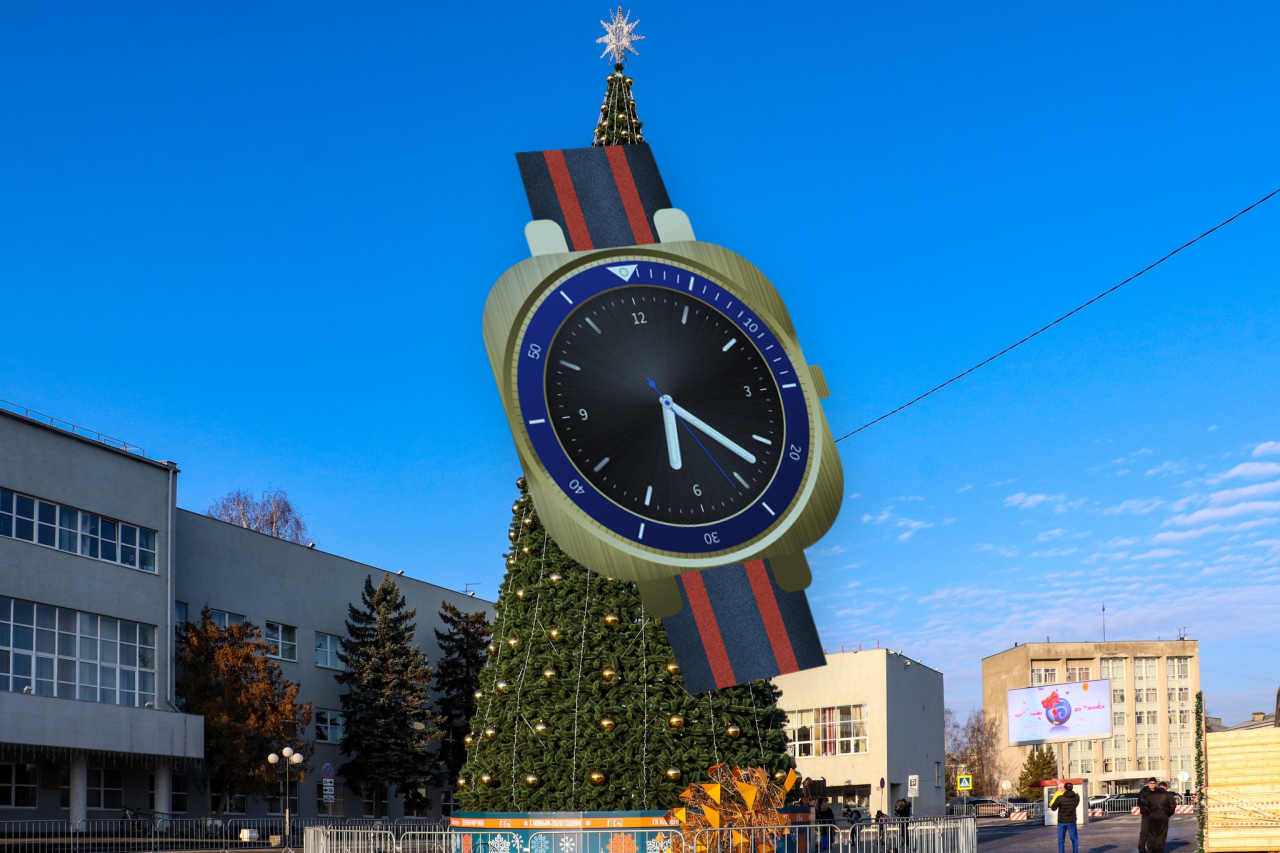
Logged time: {"hour": 6, "minute": 22, "second": 26}
